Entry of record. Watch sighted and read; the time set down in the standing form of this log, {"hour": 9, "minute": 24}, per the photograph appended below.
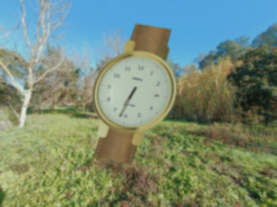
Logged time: {"hour": 6, "minute": 32}
